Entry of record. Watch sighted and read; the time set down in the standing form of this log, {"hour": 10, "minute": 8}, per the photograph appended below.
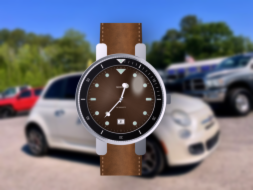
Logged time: {"hour": 12, "minute": 37}
